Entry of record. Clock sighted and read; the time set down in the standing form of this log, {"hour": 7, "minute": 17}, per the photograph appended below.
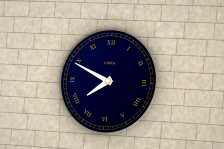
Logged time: {"hour": 7, "minute": 49}
